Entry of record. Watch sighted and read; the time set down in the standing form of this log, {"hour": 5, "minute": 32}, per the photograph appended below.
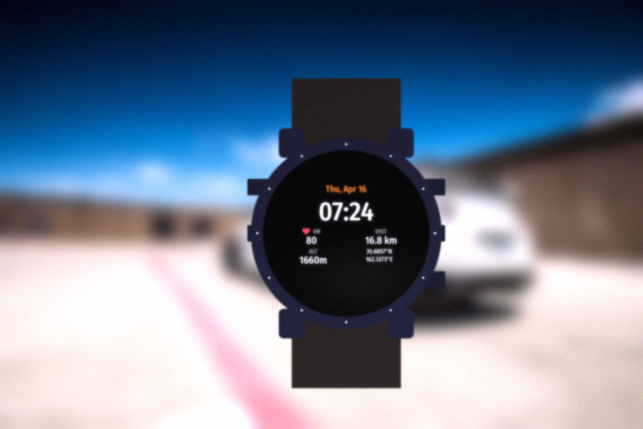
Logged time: {"hour": 7, "minute": 24}
